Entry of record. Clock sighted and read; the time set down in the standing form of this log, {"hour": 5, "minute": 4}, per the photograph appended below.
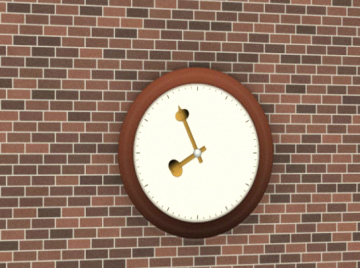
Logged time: {"hour": 7, "minute": 56}
